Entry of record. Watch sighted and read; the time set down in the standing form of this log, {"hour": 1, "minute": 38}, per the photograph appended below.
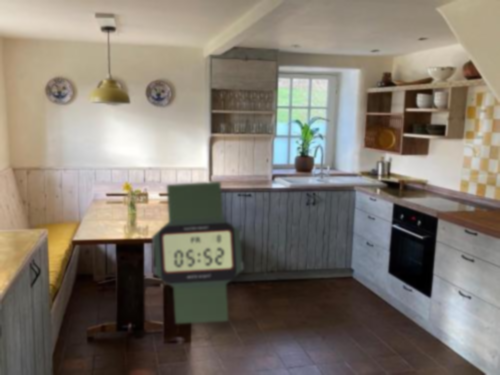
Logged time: {"hour": 5, "minute": 52}
